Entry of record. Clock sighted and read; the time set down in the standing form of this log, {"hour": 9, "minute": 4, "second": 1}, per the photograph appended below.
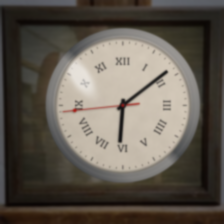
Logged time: {"hour": 6, "minute": 8, "second": 44}
